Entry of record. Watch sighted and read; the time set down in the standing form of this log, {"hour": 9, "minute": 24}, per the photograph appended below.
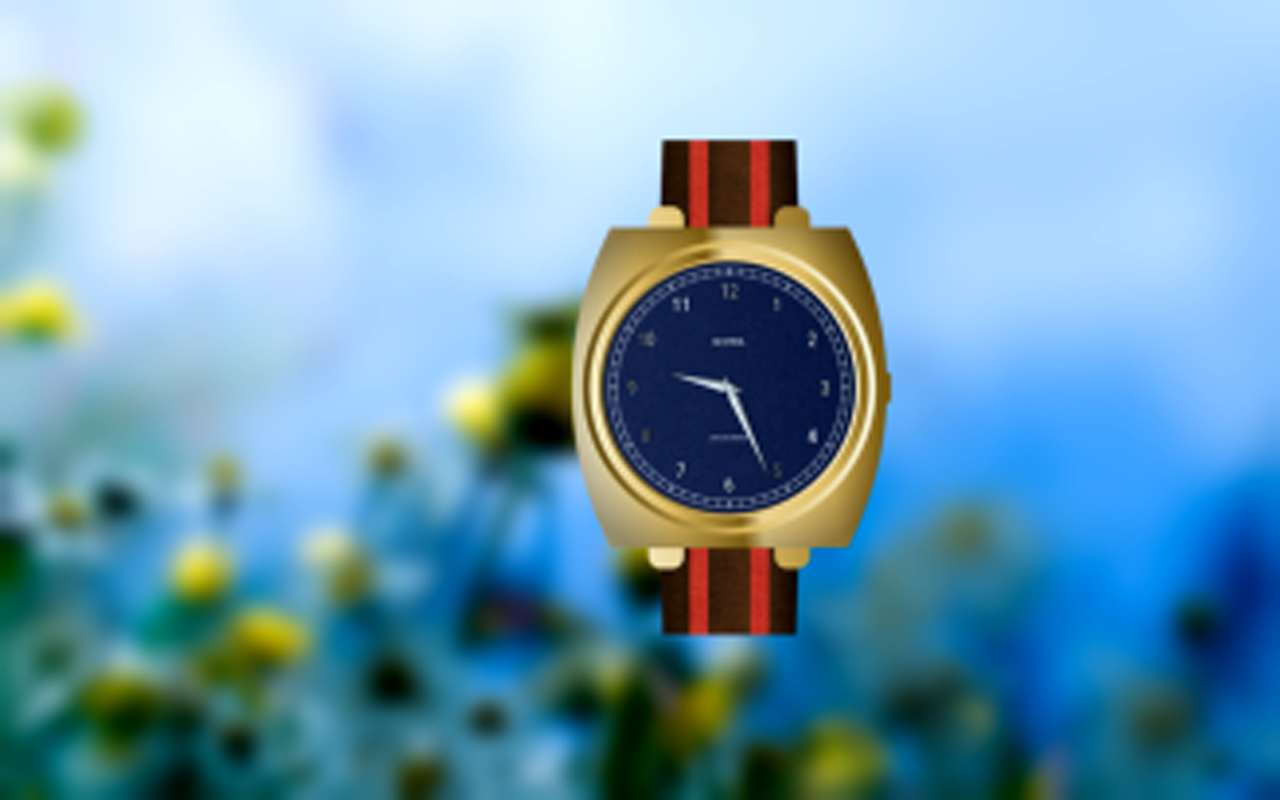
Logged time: {"hour": 9, "minute": 26}
